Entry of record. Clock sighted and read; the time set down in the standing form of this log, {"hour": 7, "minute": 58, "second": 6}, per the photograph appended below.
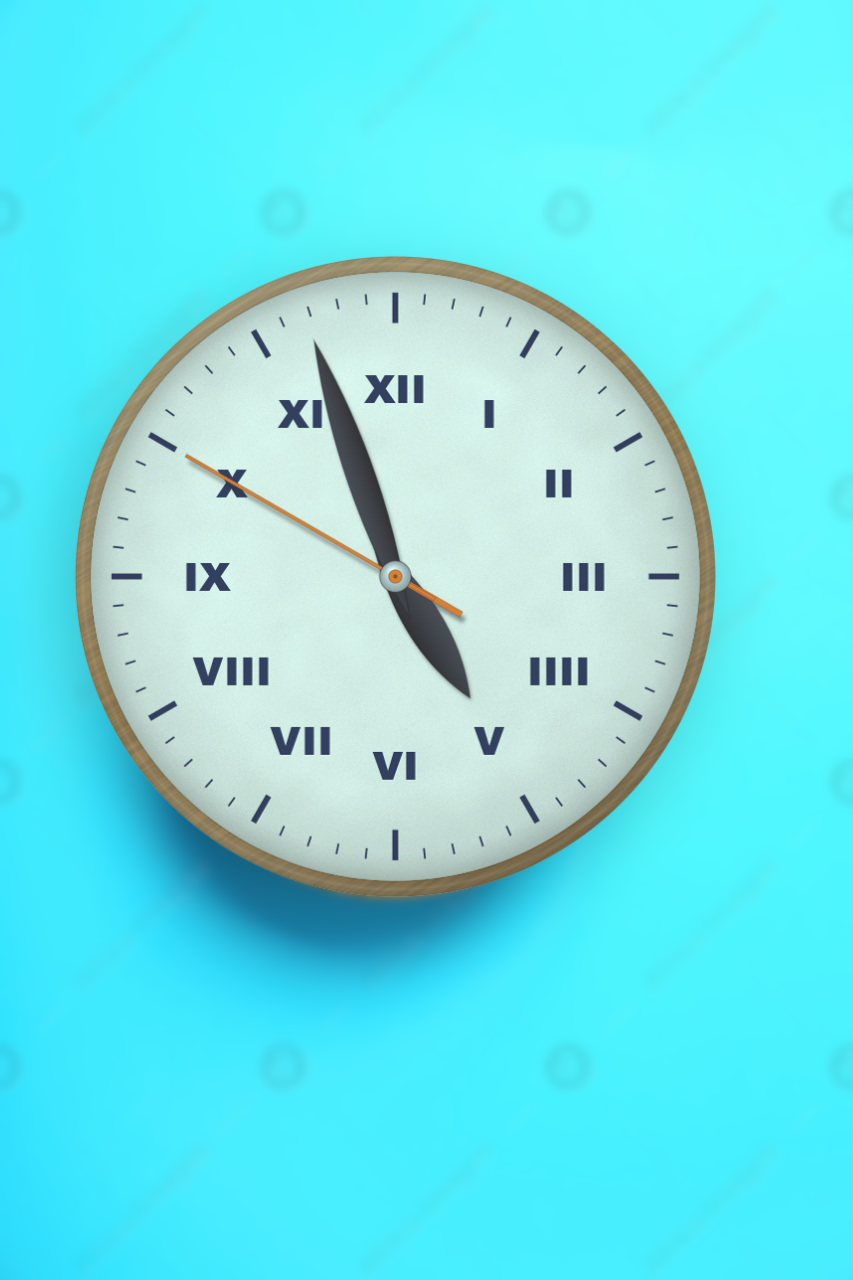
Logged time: {"hour": 4, "minute": 56, "second": 50}
